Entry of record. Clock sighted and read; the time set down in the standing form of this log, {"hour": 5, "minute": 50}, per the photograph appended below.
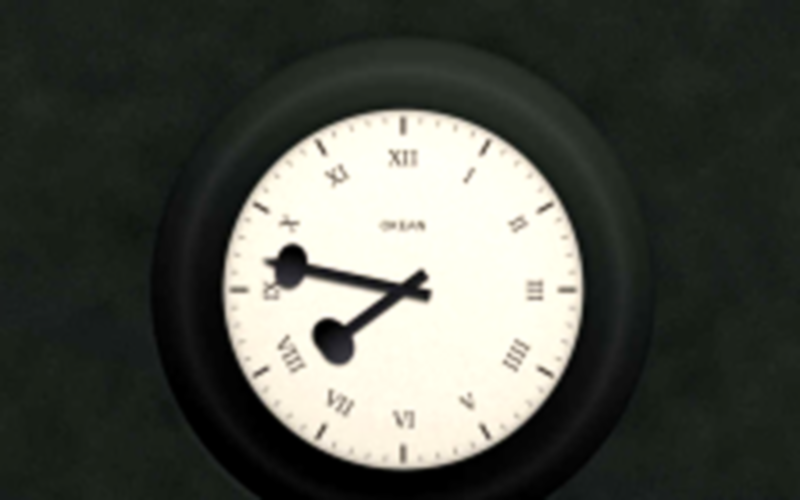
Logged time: {"hour": 7, "minute": 47}
